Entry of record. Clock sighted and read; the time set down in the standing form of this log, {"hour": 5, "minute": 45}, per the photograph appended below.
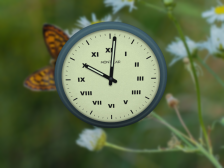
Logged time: {"hour": 10, "minute": 1}
